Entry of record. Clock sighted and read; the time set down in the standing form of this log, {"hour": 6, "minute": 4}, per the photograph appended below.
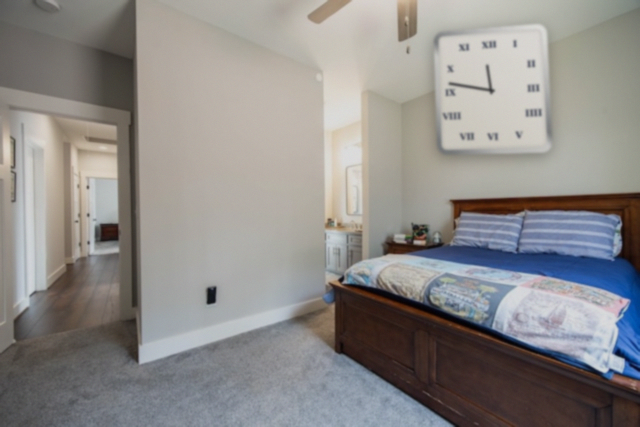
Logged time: {"hour": 11, "minute": 47}
